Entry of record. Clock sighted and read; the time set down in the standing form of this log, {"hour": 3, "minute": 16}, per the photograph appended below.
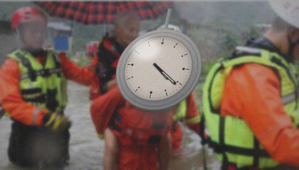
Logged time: {"hour": 4, "minute": 21}
